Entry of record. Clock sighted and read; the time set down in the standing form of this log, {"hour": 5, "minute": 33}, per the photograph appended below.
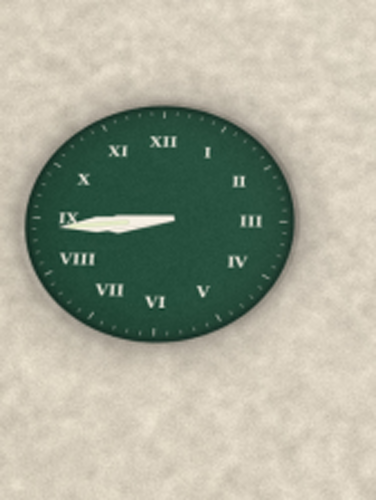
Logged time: {"hour": 8, "minute": 44}
